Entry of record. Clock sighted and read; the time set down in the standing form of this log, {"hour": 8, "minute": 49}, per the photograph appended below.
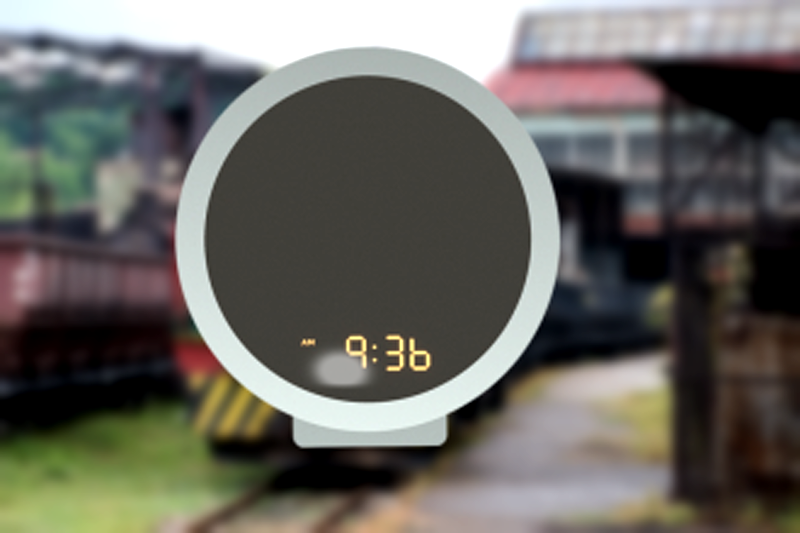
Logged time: {"hour": 9, "minute": 36}
